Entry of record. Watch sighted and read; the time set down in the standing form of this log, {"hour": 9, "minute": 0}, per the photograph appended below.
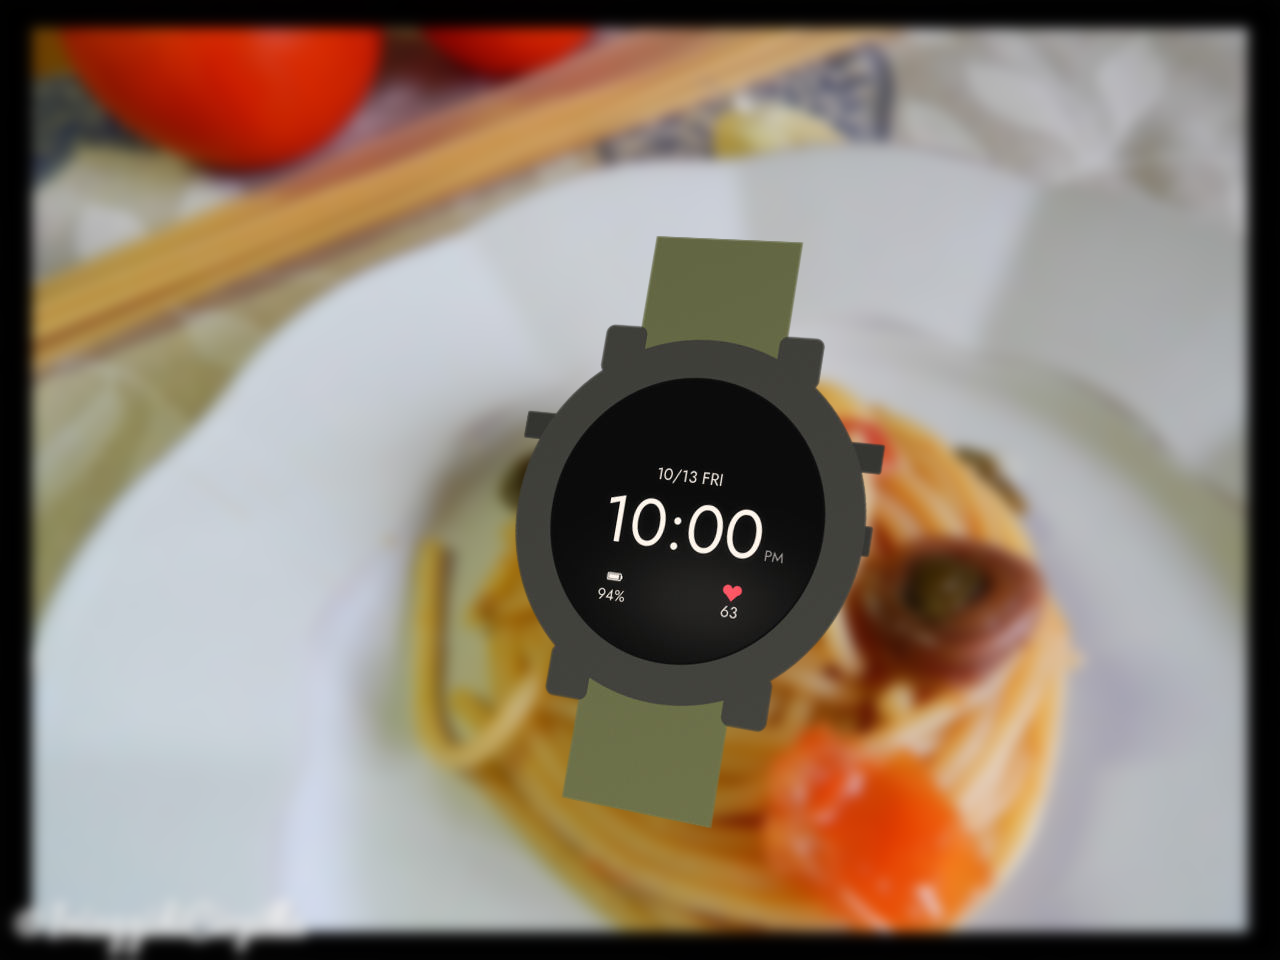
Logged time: {"hour": 10, "minute": 0}
